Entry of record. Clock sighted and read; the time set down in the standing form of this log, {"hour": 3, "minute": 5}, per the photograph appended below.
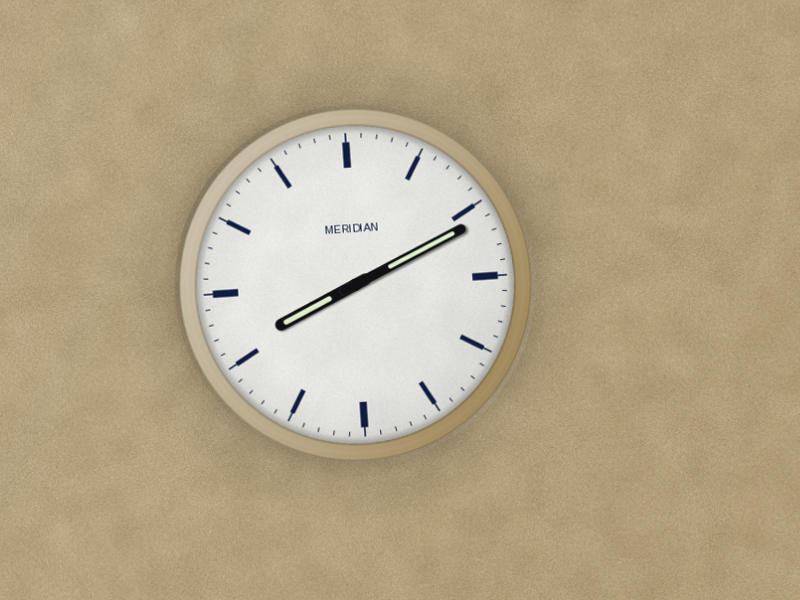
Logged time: {"hour": 8, "minute": 11}
